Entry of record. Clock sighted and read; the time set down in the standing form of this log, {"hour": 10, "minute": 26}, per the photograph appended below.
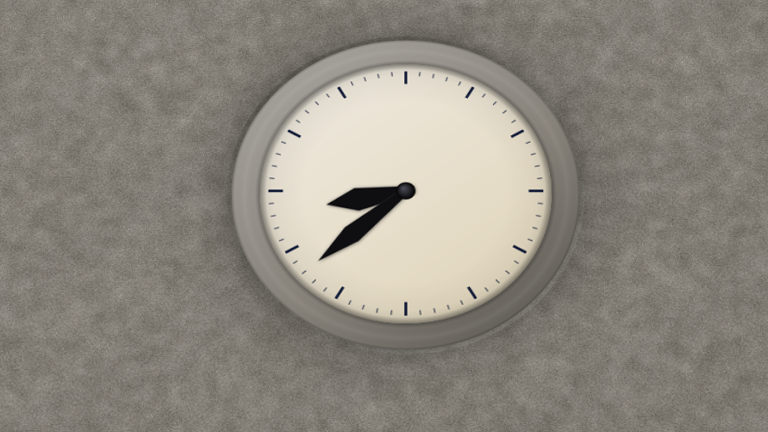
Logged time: {"hour": 8, "minute": 38}
